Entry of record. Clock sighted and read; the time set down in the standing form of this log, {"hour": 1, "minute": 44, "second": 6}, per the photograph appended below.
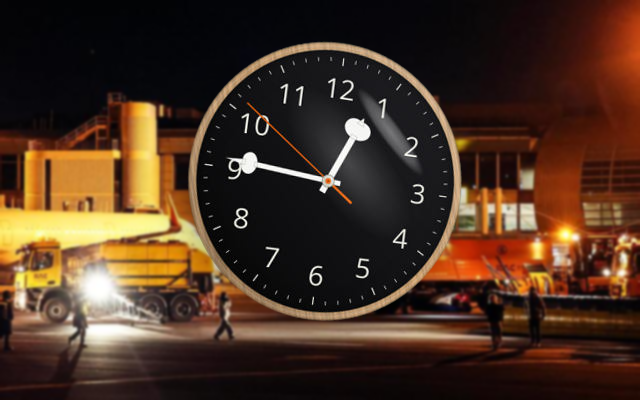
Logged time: {"hour": 12, "minute": 45, "second": 51}
